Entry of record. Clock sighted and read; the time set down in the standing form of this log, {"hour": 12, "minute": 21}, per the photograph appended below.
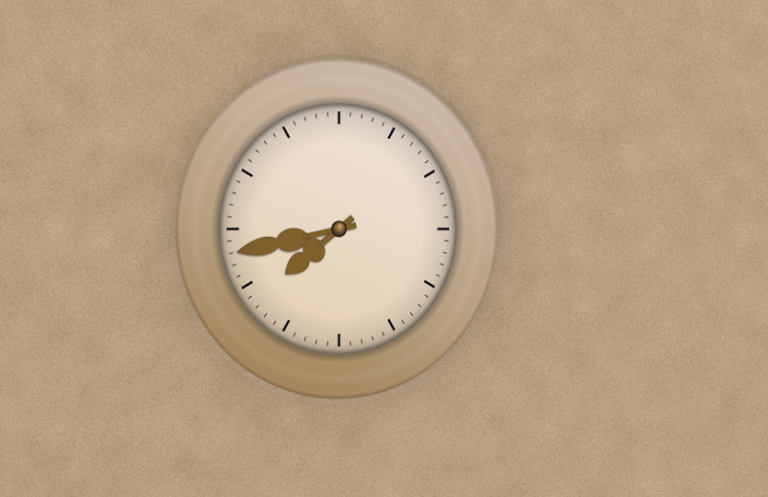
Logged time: {"hour": 7, "minute": 43}
